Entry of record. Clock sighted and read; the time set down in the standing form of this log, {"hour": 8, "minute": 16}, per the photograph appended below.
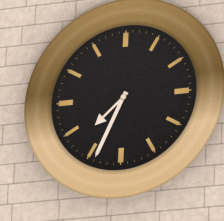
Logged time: {"hour": 7, "minute": 34}
